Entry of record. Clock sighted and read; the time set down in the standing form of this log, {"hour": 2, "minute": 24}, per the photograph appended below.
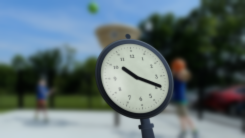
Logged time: {"hour": 10, "minute": 19}
